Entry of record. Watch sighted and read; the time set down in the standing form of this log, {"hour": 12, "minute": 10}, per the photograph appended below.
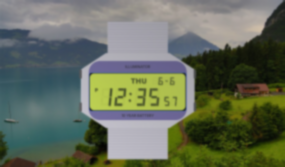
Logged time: {"hour": 12, "minute": 35}
